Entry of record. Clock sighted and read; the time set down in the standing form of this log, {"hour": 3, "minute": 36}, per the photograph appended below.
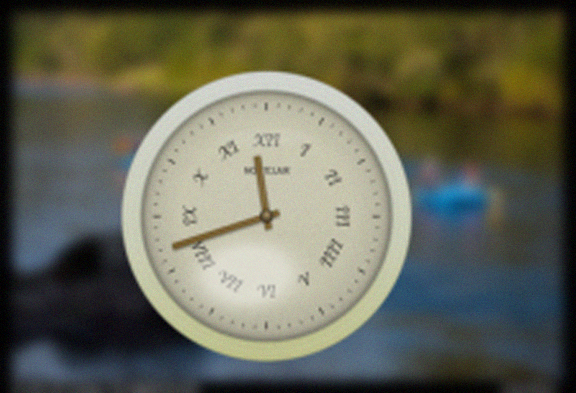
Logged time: {"hour": 11, "minute": 42}
